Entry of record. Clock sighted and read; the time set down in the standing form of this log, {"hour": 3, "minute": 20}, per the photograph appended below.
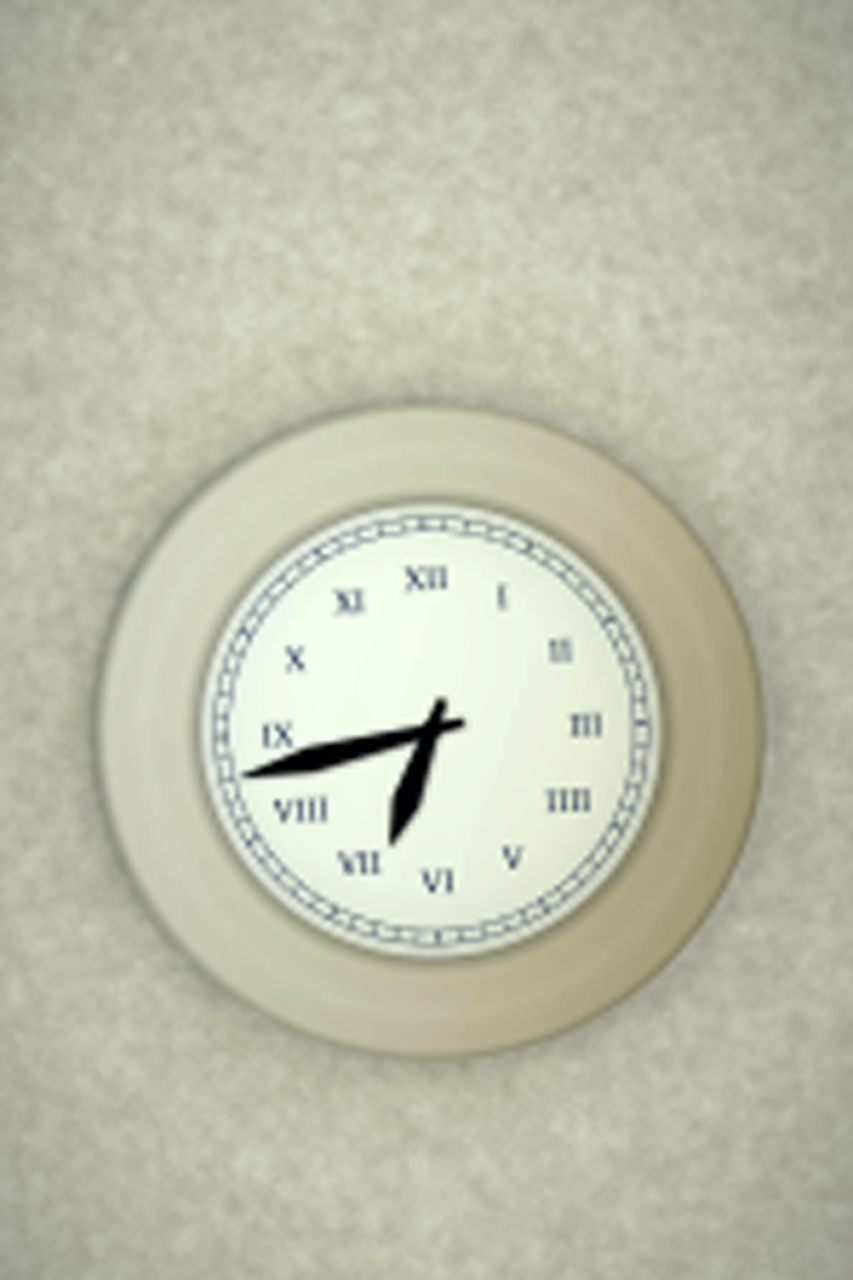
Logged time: {"hour": 6, "minute": 43}
